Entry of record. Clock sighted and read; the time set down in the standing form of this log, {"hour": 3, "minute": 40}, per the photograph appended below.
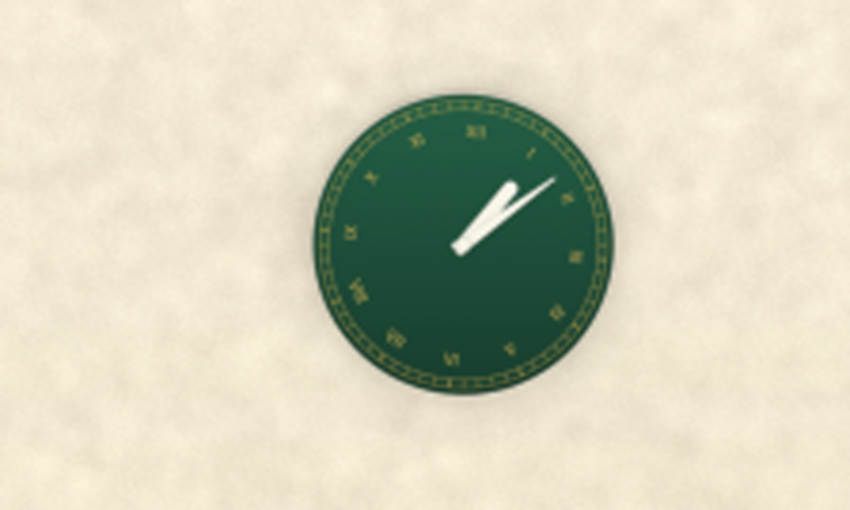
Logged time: {"hour": 1, "minute": 8}
